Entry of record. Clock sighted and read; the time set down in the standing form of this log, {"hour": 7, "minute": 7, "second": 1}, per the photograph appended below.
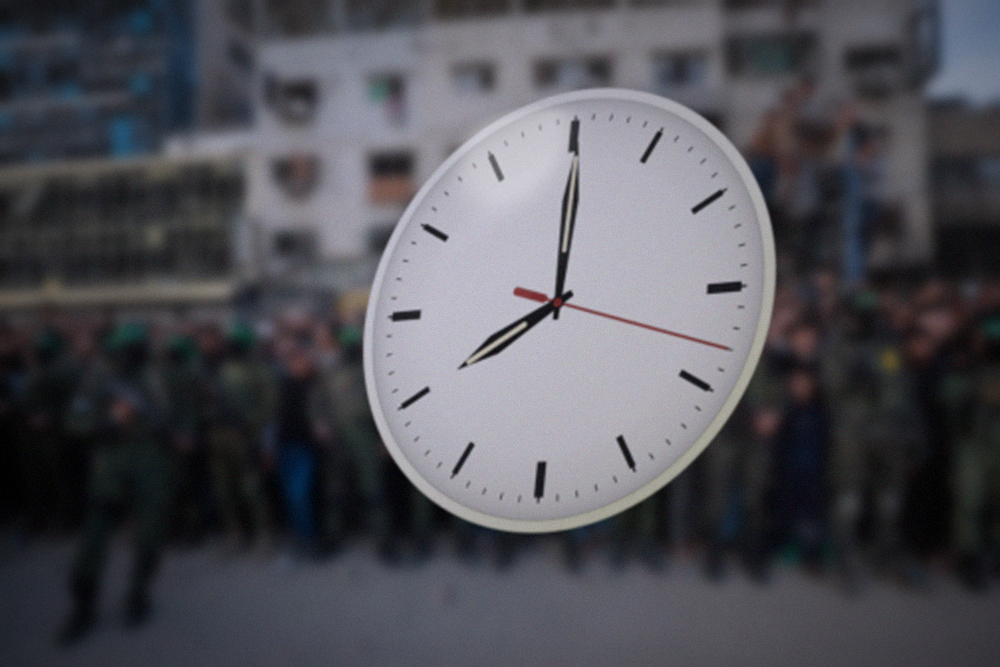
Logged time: {"hour": 8, "minute": 0, "second": 18}
